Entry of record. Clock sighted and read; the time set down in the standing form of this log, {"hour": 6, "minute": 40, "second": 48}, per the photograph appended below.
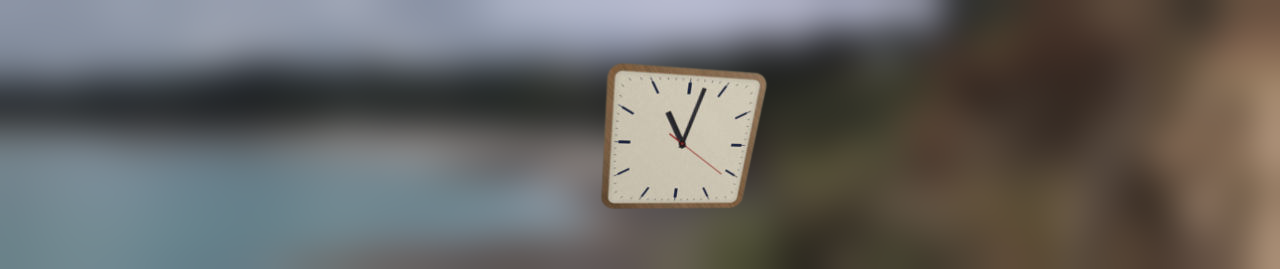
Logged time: {"hour": 11, "minute": 2, "second": 21}
